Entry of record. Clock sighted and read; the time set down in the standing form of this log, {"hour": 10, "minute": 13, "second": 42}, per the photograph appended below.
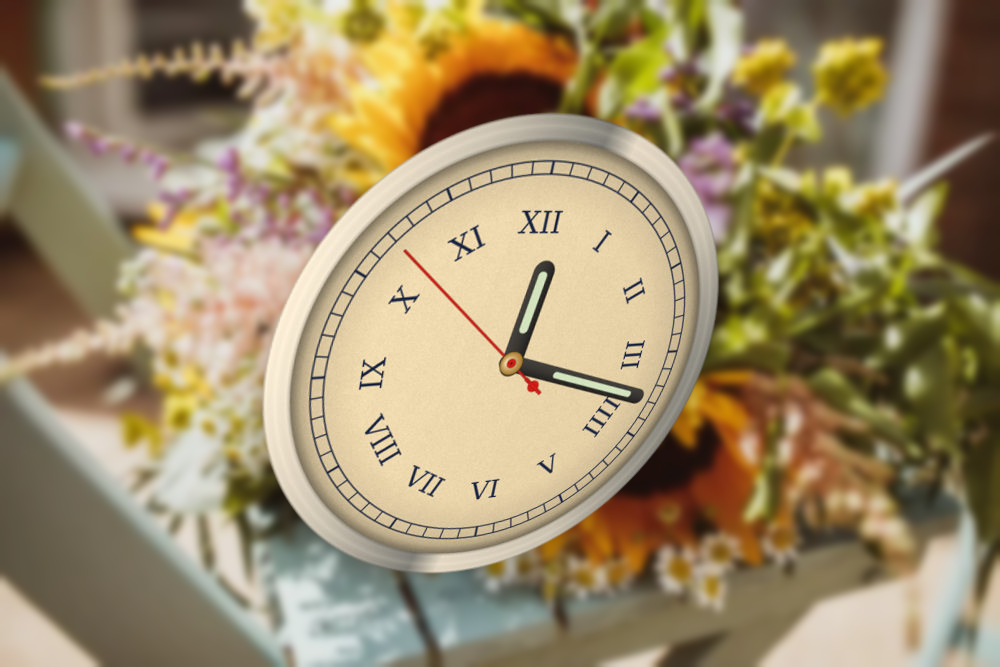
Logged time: {"hour": 12, "minute": 17, "second": 52}
